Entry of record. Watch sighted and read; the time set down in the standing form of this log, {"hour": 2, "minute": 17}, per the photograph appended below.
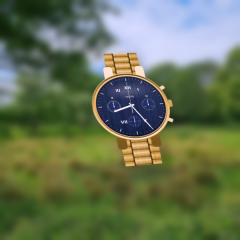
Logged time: {"hour": 8, "minute": 25}
